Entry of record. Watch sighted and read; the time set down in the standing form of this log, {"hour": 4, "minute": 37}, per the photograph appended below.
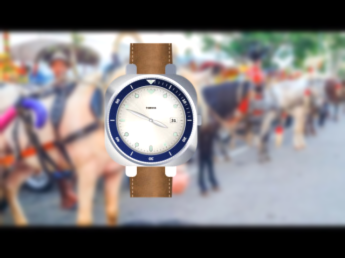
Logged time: {"hour": 3, "minute": 49}
